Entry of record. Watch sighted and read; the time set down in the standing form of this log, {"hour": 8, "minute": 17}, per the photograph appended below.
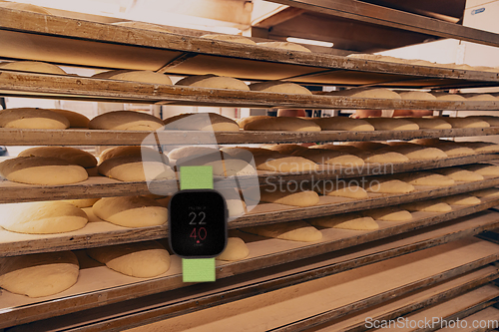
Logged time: {"hour": 22, "minute": 40}
